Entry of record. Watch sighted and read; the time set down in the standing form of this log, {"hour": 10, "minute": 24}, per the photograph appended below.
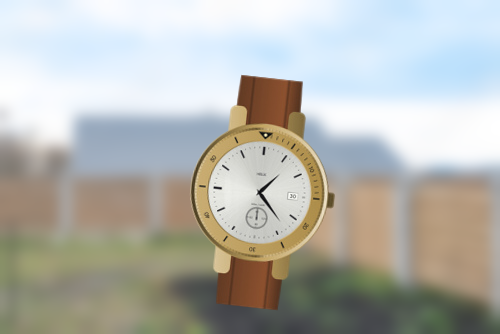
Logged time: {"hour": 1, "minute": 23}
